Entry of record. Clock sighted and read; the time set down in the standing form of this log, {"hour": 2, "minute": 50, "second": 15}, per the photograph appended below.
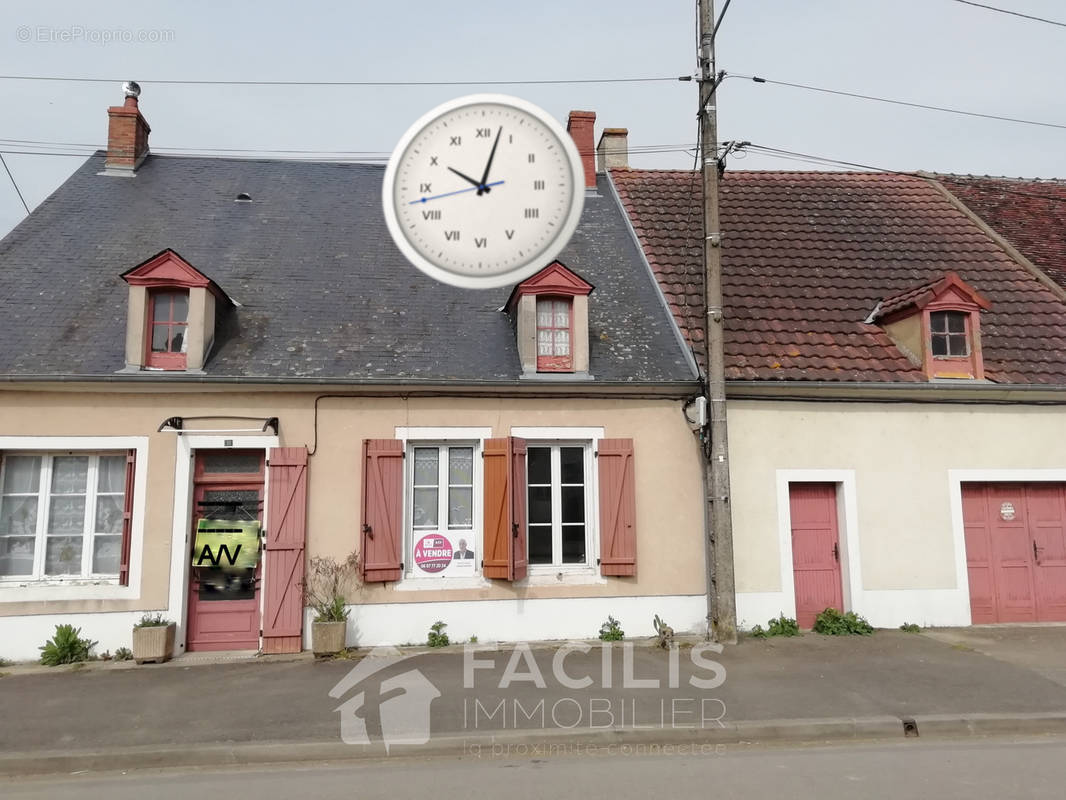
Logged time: {"hour": 10, "minute": 2, "second": 43}
